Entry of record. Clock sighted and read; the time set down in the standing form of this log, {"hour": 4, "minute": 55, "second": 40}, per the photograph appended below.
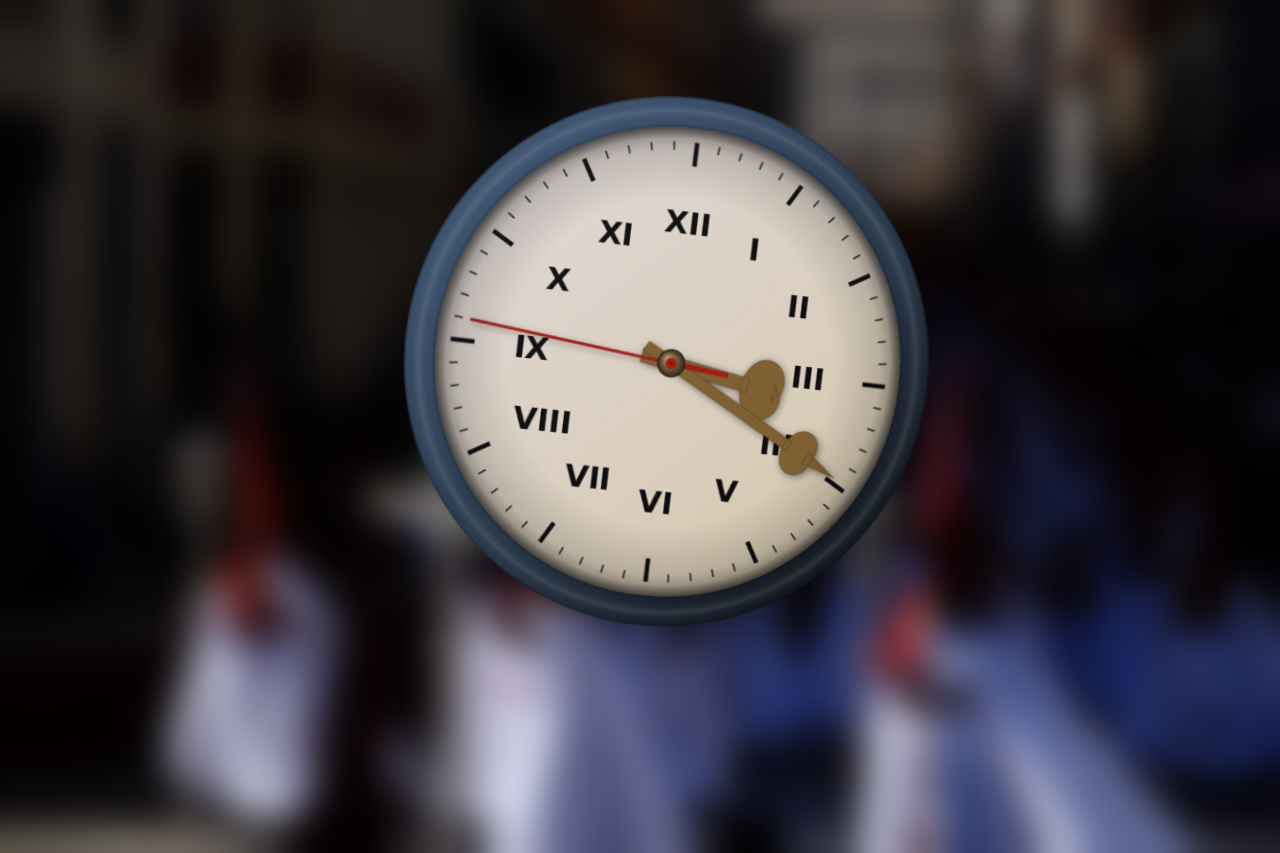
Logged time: {"hour": 3, "minute": 19, "second": 46}
